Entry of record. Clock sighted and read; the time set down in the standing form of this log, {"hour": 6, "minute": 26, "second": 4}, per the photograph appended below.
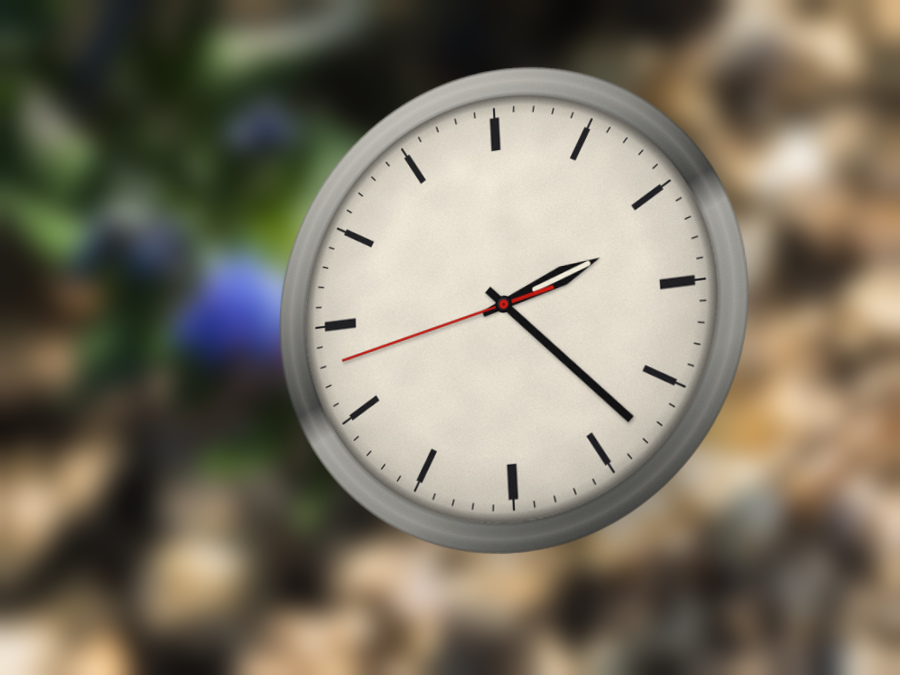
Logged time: {"hour": 2, "minute": 22, "second": 43}
